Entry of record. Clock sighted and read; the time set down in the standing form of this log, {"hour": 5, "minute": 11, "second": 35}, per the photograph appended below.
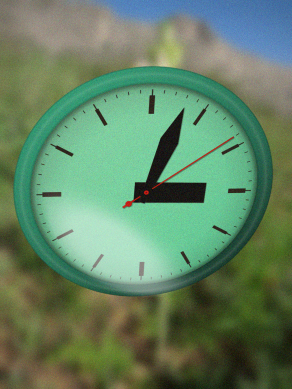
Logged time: {"hour": 3, "minute": 3, "second": 9}
